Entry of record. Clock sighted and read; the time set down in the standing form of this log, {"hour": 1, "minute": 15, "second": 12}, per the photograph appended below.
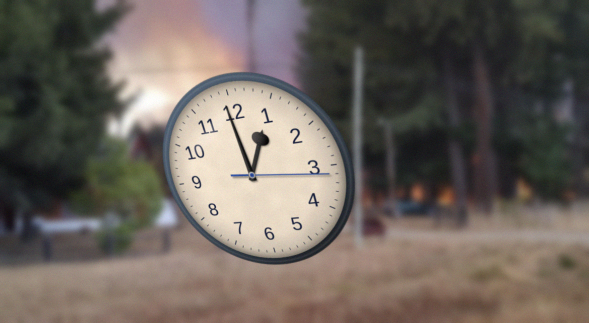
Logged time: {"hour": 12, "minute": 59, "second": 16}
